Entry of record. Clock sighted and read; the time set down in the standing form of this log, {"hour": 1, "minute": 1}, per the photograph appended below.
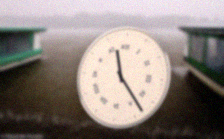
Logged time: {"hour": 11, "minute": 23}
